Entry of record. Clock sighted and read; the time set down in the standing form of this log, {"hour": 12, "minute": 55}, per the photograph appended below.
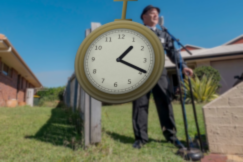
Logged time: {"hour": 1, "minute": 19}
